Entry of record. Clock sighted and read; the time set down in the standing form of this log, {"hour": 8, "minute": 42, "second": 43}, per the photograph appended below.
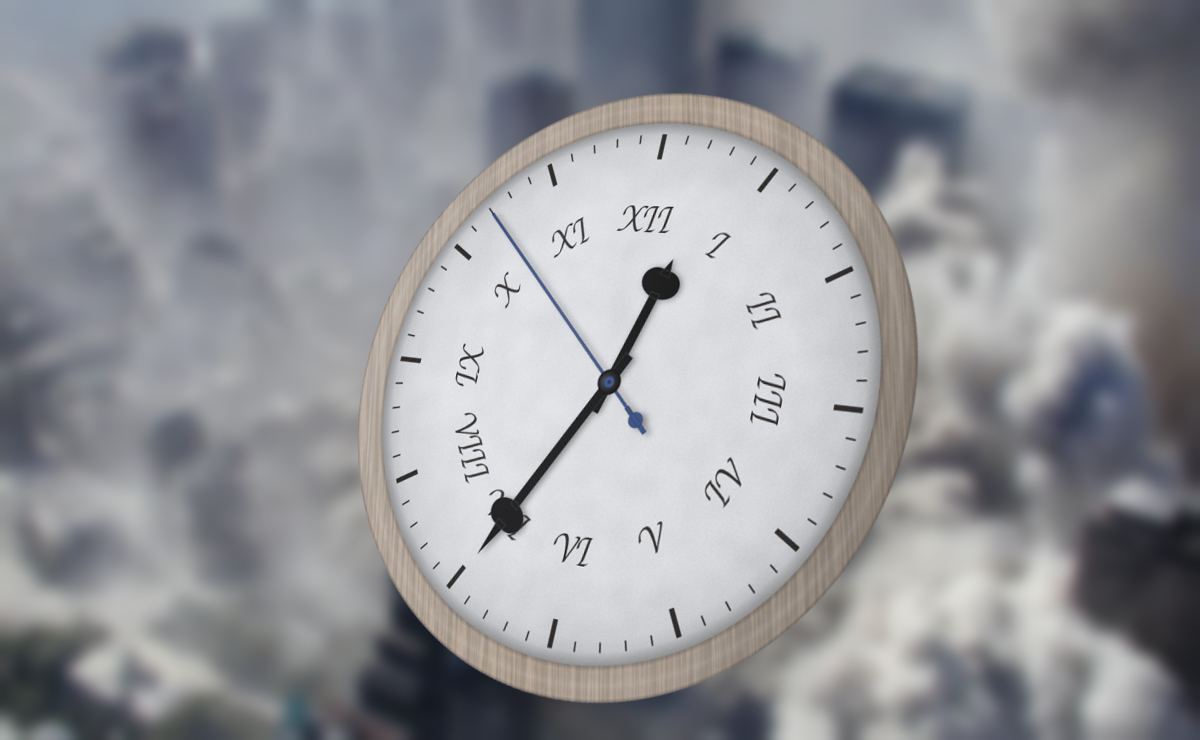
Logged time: {"hour": 12, "minute": 34, "second": 52}
